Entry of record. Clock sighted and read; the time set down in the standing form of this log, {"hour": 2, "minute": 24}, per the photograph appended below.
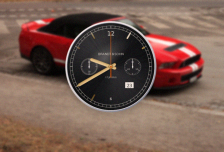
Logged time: {"hour": 9, "minute": 40}
